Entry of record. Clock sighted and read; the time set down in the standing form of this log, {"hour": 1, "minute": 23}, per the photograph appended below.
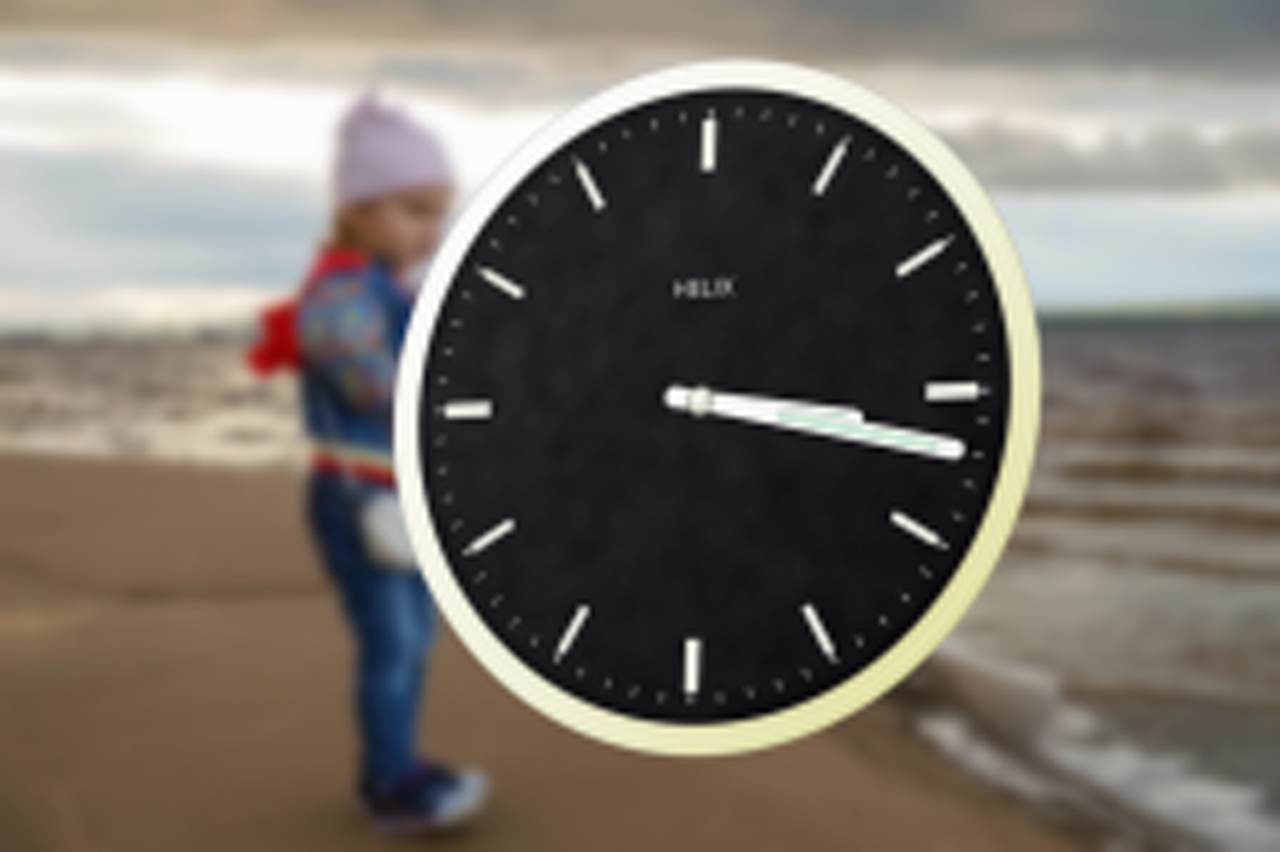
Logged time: {"hour": 3, "minute": 17}
